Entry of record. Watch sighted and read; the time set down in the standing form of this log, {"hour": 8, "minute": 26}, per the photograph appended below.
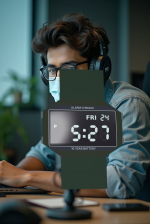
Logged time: {"hour": 5, "minute": 27}
